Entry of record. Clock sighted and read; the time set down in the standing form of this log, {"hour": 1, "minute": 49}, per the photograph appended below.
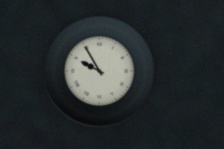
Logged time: {"hour": 9, "minute": 55}
